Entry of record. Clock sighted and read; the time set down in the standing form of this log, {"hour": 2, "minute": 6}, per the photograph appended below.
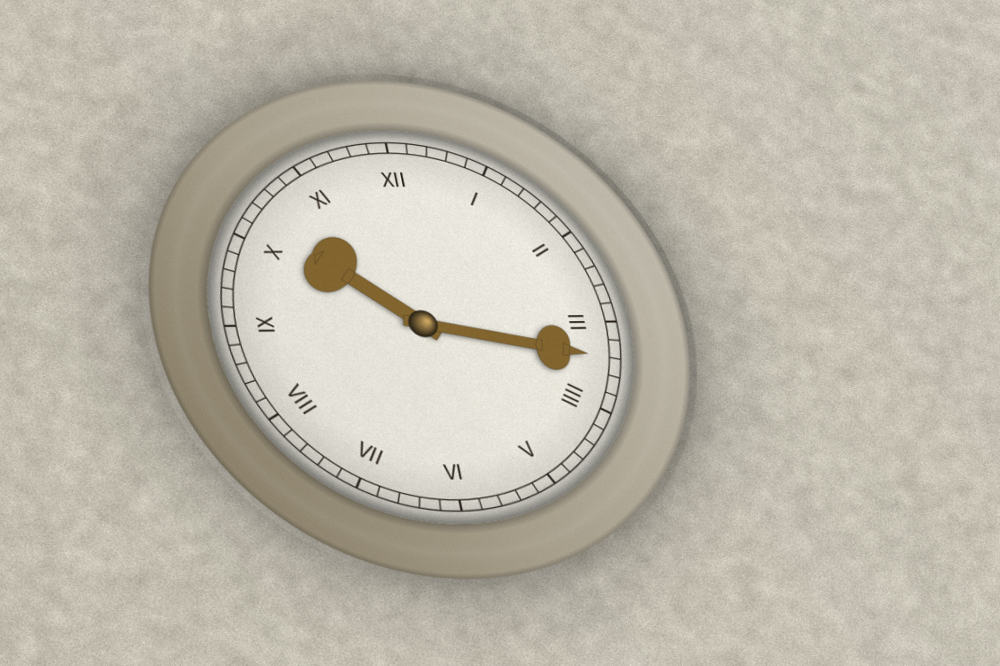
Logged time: {"hour": 10, "minute": 17}
